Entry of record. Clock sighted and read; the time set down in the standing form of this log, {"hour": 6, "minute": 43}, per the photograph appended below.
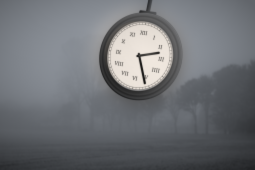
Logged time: {"hour": 2, "minute": 26}
